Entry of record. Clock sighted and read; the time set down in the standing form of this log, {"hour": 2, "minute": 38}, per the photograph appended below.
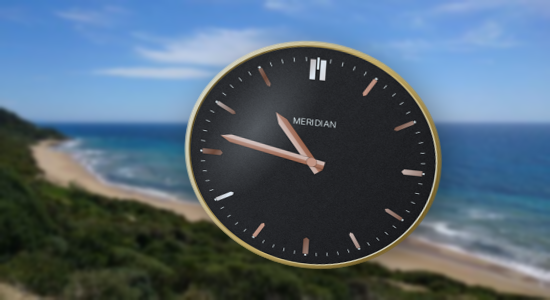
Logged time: {"hour": 10, "minute": 47}
